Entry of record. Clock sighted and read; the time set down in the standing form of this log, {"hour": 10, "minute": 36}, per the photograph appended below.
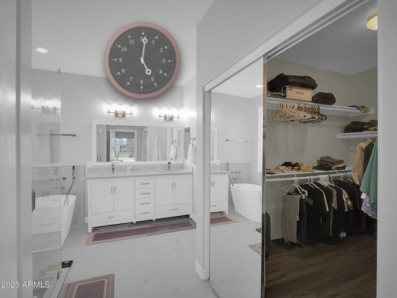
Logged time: {"hour": 5, "minute": 1}
